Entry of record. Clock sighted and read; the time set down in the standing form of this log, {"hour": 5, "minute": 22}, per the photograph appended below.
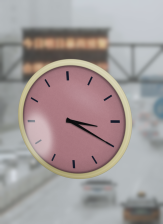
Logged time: {"hour": 3, "minute": 20}
